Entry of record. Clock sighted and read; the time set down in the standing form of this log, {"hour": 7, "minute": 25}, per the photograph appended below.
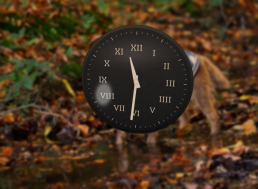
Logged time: {"hour": 11, "minute": 31}
